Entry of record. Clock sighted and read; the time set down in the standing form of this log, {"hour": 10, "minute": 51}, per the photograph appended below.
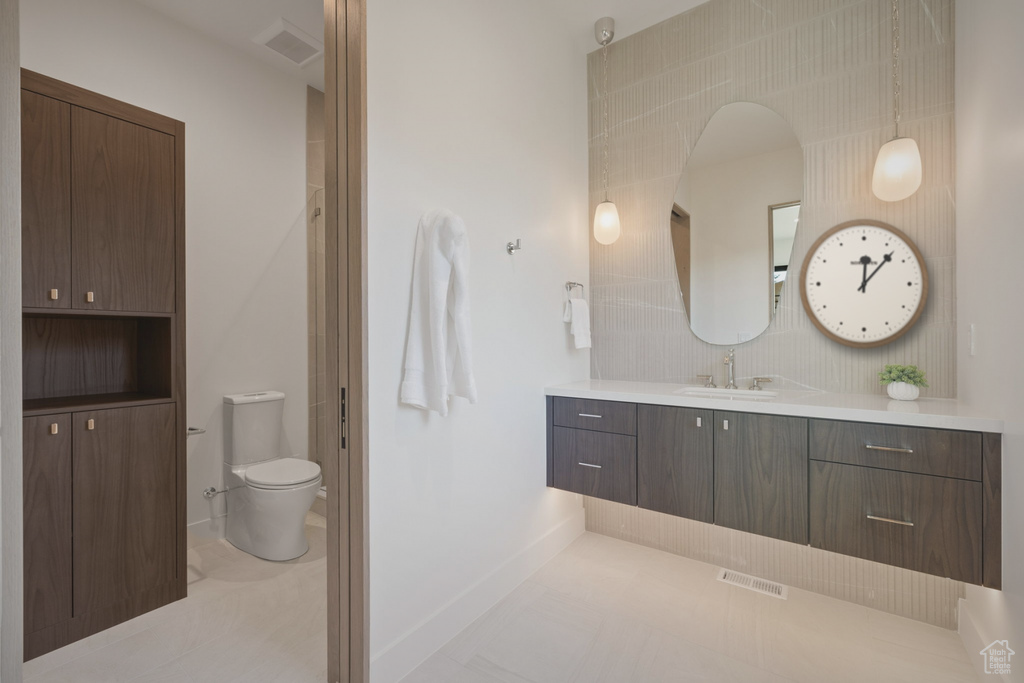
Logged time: {"hour": 12, "minute": 7}
